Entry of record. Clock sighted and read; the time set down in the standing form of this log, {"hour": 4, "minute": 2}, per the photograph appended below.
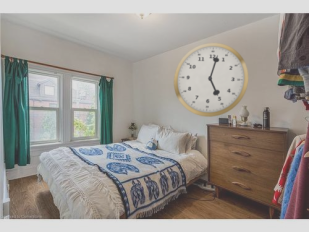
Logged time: {"hour": 5, "minute": 2}
